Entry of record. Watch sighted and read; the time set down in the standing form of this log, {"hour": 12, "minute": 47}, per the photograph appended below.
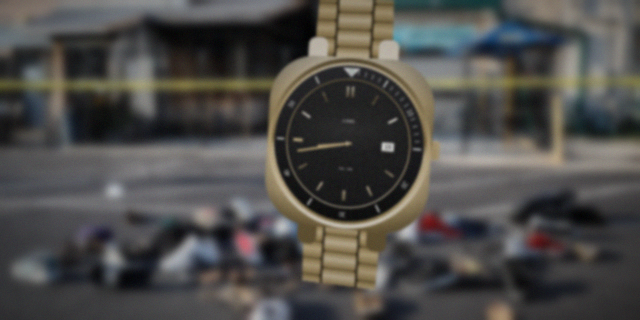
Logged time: {"hour": 8, "minute": 43}
